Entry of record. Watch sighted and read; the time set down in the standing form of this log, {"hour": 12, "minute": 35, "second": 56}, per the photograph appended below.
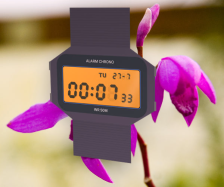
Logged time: {"hour": 0, "minute": 7, "second": 33}
